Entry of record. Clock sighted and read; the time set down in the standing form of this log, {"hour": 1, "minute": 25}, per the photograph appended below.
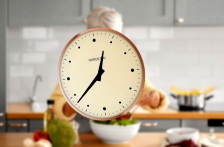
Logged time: {"hour": 12, "minute": 38}
